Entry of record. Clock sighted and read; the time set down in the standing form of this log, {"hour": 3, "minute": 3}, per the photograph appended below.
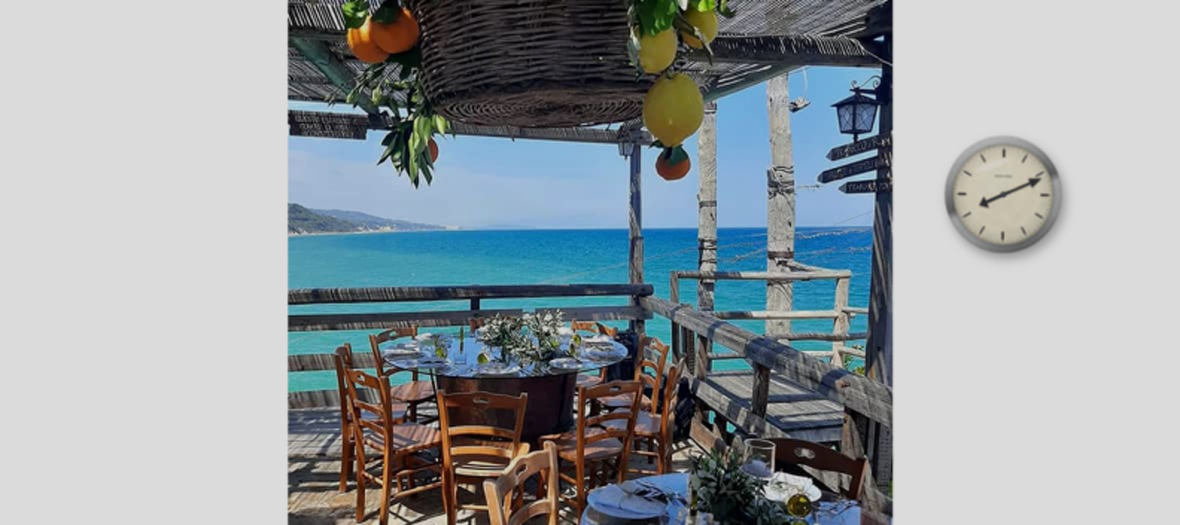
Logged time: {"hour": 8, "minute": 11}
